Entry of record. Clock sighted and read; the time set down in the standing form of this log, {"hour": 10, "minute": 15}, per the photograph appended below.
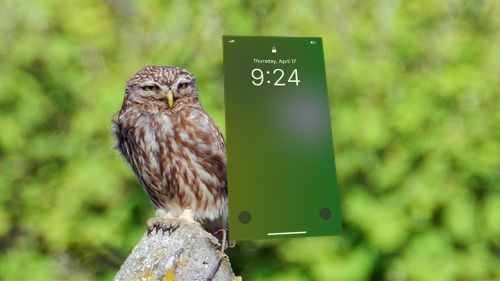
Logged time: {"hour": 9, "minute": 24}
